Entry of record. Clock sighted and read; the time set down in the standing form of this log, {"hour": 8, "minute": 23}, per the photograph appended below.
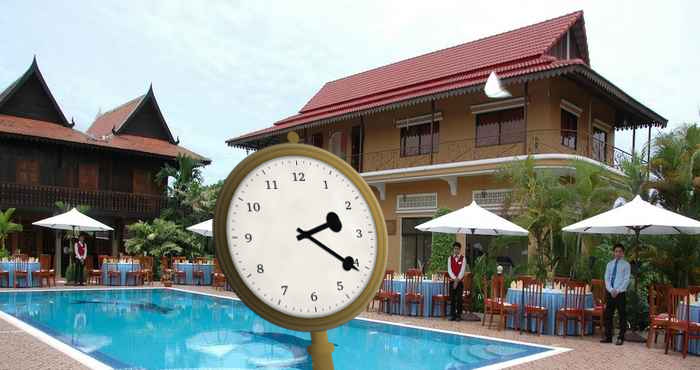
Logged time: {"hour": 2, "minute": 21}
